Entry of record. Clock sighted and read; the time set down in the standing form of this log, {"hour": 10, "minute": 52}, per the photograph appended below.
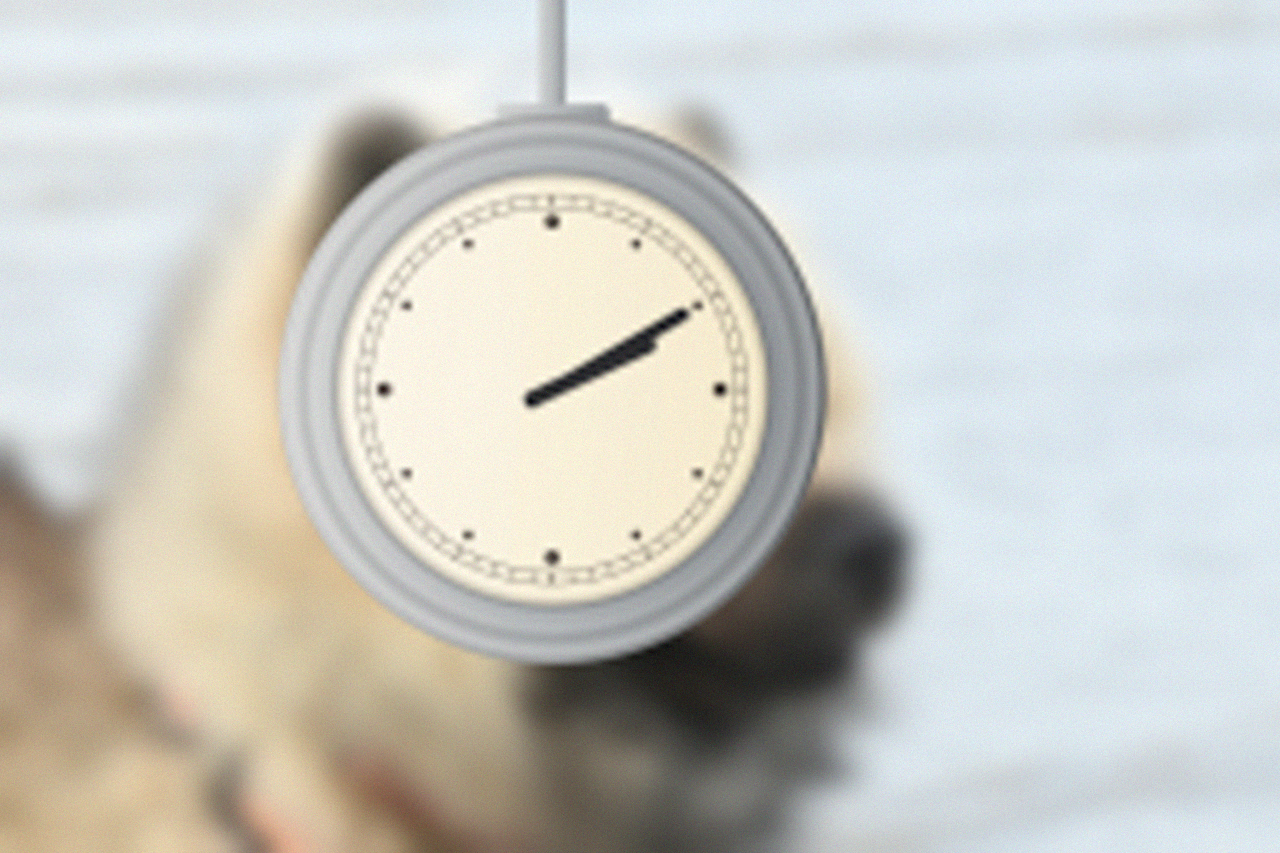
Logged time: {"hour": 2, "minute": 10}
